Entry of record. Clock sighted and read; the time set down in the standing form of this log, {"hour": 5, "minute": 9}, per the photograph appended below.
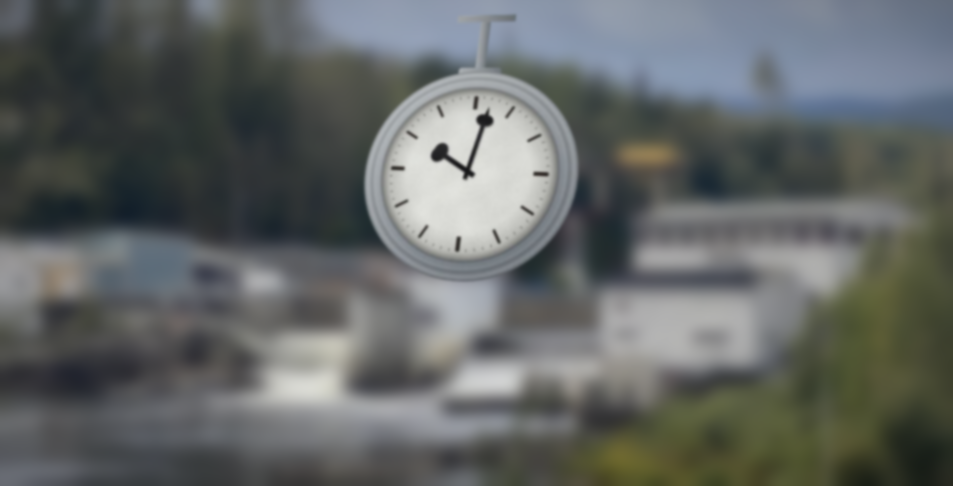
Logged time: {"hour": 10, "minute": 2}
